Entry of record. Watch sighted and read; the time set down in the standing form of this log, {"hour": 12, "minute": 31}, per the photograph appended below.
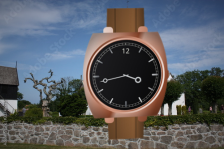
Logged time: {"hour": 3, "minute": 43}
